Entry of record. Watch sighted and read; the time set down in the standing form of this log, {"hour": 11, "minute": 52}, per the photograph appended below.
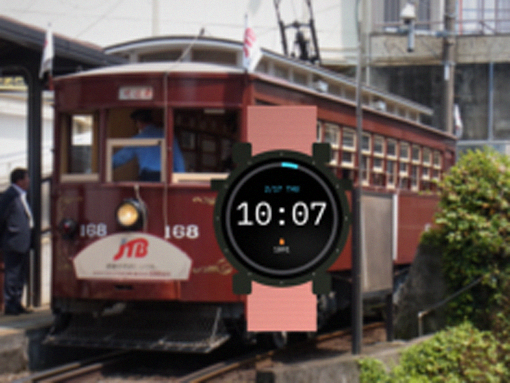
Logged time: {"hour": 10, "minute": 7}
